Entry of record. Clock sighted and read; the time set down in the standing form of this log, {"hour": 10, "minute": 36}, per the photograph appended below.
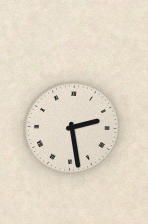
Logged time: {"hour": 2, "minute": 28}
